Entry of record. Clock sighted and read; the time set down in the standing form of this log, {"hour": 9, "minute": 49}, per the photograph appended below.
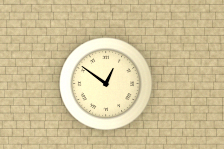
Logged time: {"hour": 12, "minute": 51}
